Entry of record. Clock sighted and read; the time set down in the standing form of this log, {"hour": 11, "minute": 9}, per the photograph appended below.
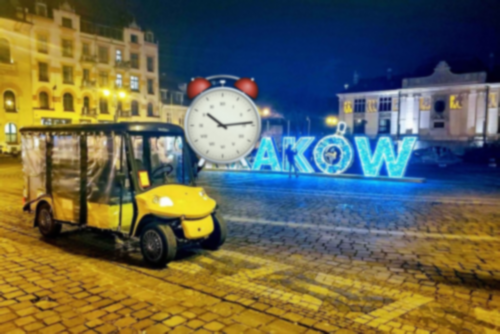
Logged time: {"hour": 10, "minute": 14}
